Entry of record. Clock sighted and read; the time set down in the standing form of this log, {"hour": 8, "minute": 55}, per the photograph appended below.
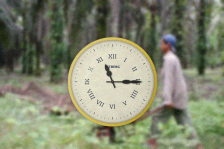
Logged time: {"hour": 11, "minute": 15}
